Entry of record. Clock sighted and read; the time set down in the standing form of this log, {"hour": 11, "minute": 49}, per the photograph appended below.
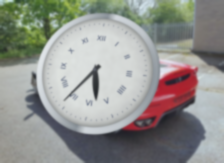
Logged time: {"hour": 5, "minute": 36}
